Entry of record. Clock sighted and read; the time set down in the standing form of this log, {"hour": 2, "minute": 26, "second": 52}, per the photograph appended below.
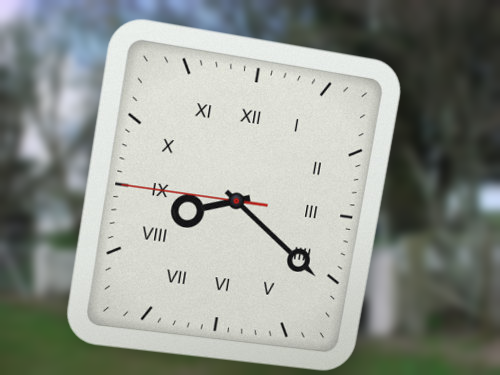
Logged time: {"hour": 8, "minute": 20, "second": 45}
